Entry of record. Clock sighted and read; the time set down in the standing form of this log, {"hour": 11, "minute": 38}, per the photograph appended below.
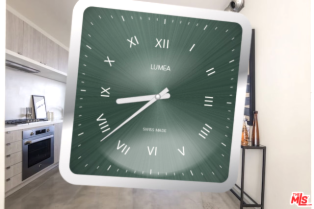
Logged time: {"hour": 8, "minute": 38}
